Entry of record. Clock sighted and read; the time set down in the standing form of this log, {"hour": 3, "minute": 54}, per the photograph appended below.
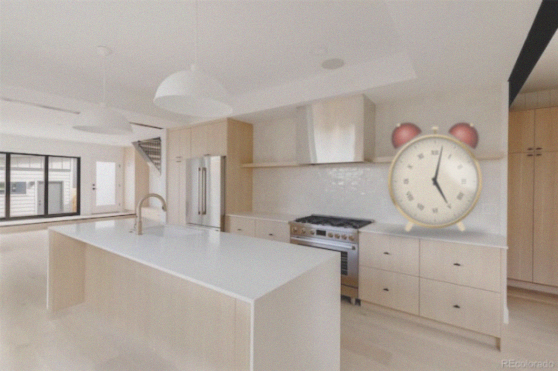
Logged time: {"hour": 5, "minute": 2}
